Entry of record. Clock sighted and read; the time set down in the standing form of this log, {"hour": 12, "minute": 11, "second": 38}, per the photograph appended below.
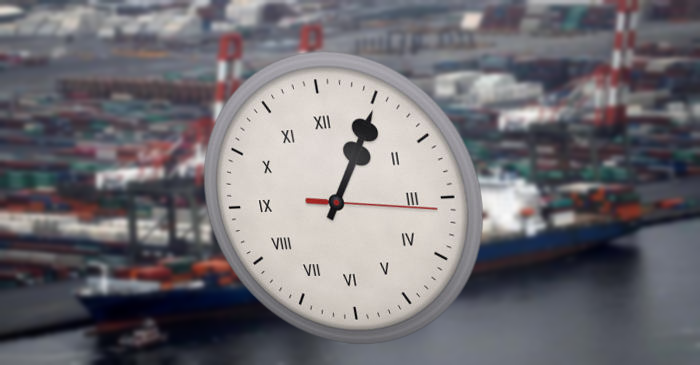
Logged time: {"hour": 1, "minute": 5, "second": 16}
